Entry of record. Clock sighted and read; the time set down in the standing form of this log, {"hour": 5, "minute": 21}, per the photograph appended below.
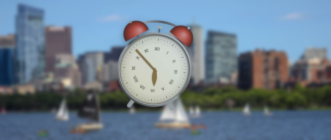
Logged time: {"hour": 5, "minute": 52}
